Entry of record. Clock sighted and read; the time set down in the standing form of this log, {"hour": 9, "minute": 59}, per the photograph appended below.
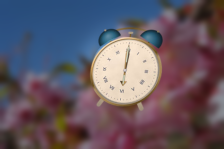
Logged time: {"hour": 6, "minute": 0}
